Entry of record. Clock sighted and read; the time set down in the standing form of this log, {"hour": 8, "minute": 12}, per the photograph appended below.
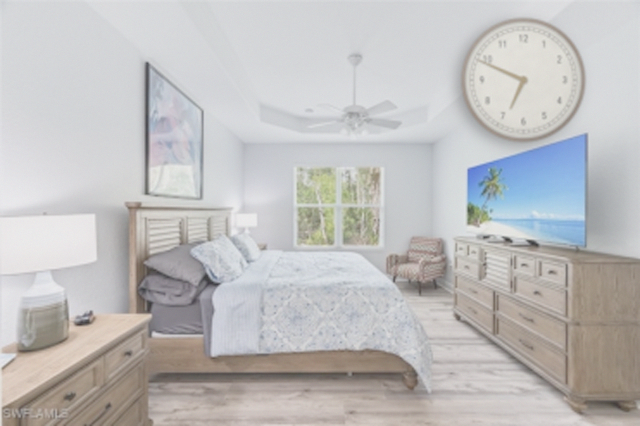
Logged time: {"hour": 6, "minute": 49}
